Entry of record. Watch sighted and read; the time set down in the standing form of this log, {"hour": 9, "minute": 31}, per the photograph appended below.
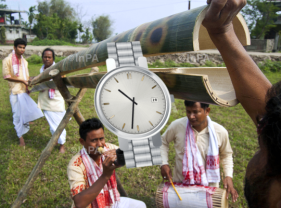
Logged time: {"hour": 10, "minute": 32}
